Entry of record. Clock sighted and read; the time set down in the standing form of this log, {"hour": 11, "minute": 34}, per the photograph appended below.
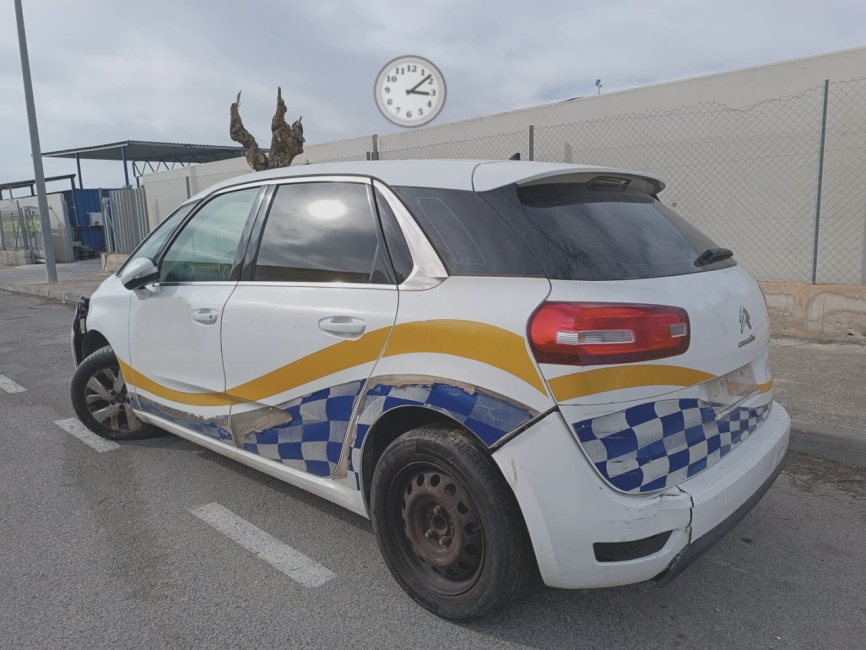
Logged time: {"hour": 3, "minute": 8}
